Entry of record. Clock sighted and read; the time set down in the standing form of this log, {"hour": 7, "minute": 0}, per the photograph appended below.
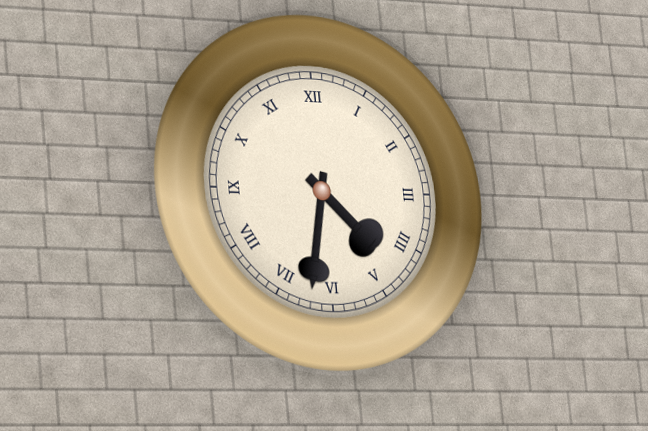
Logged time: {"hour": 4, "minute": 32}
